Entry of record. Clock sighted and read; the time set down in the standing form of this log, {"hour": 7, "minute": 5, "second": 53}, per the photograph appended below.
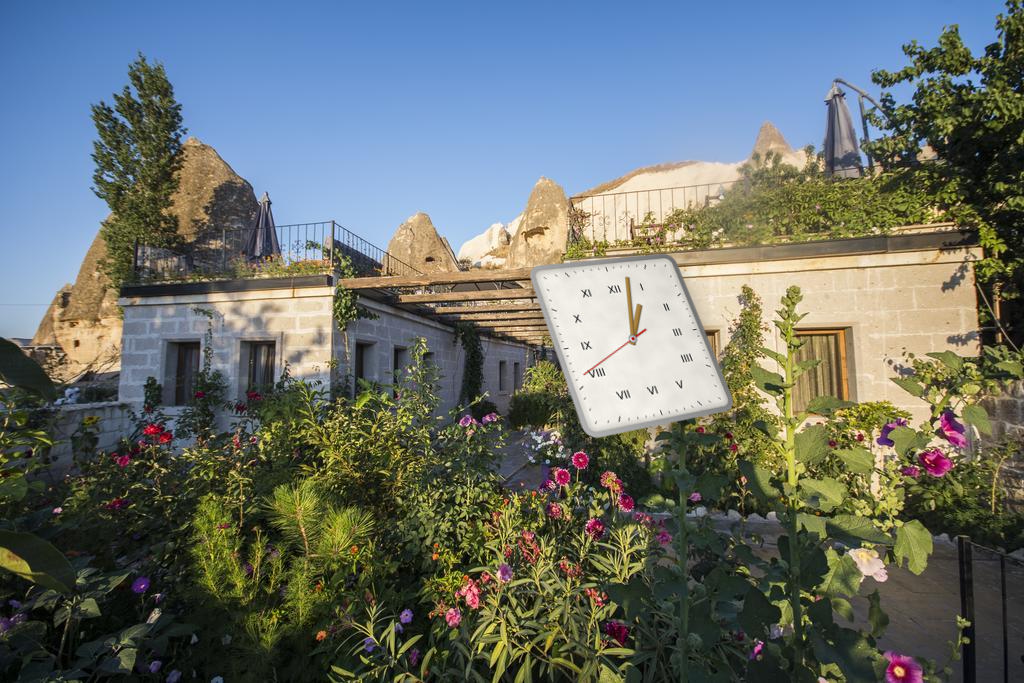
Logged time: {"hour": 1, "minute": 2, "second": 41}
